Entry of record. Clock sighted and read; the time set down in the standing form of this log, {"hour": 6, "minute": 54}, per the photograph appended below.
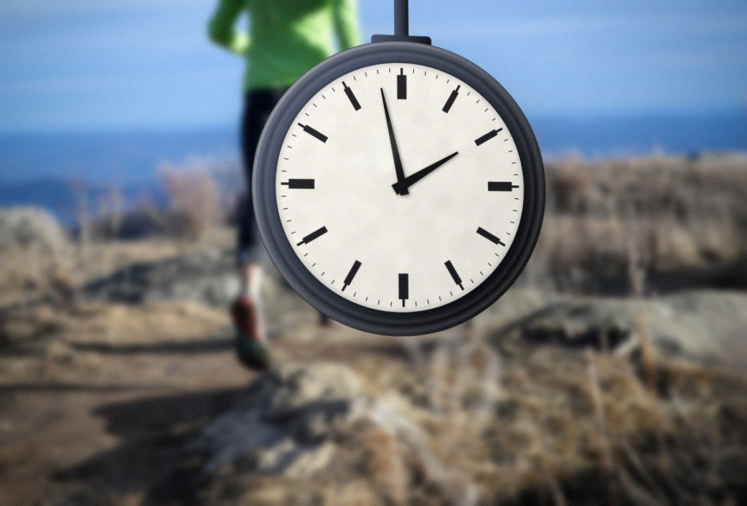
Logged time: {"hour": 1, "minute": 58}
